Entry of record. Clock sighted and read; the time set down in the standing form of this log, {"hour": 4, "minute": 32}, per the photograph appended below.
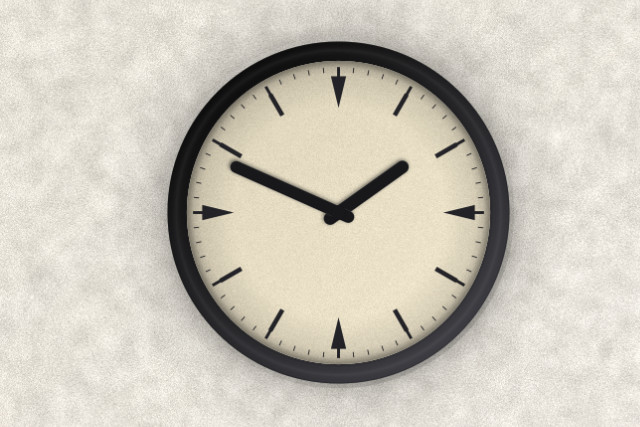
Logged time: {"hour": 1, "minute": 49}
